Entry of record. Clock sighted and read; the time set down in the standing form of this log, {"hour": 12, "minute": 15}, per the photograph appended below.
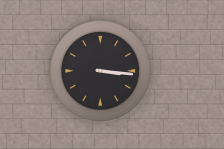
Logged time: {"hour": 3, "minute": 16}
